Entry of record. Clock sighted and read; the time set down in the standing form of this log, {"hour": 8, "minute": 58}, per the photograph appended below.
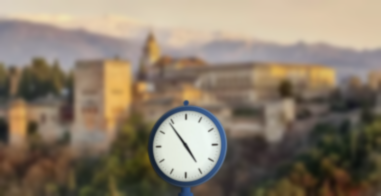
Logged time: {"hour": 4, "minute": 54}
